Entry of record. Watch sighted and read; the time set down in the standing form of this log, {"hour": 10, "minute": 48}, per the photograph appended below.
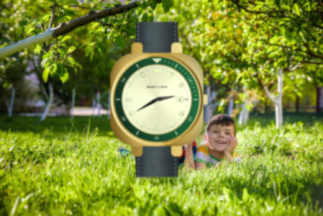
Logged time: {"hour": 2, "minute": 40}
